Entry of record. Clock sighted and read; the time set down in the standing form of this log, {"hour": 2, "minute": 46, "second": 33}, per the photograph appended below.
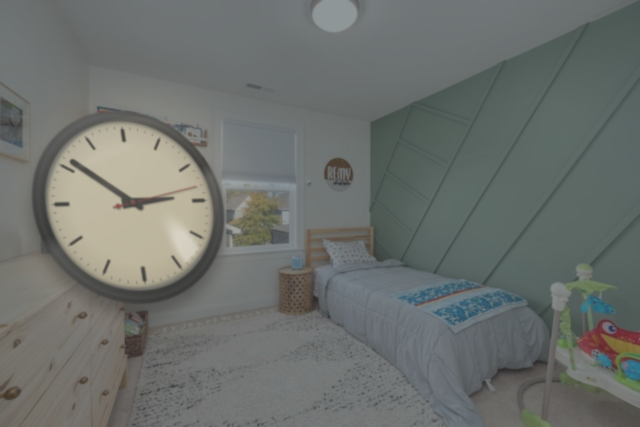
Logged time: {"hour": 2, "minute": 51, "second": 13}
